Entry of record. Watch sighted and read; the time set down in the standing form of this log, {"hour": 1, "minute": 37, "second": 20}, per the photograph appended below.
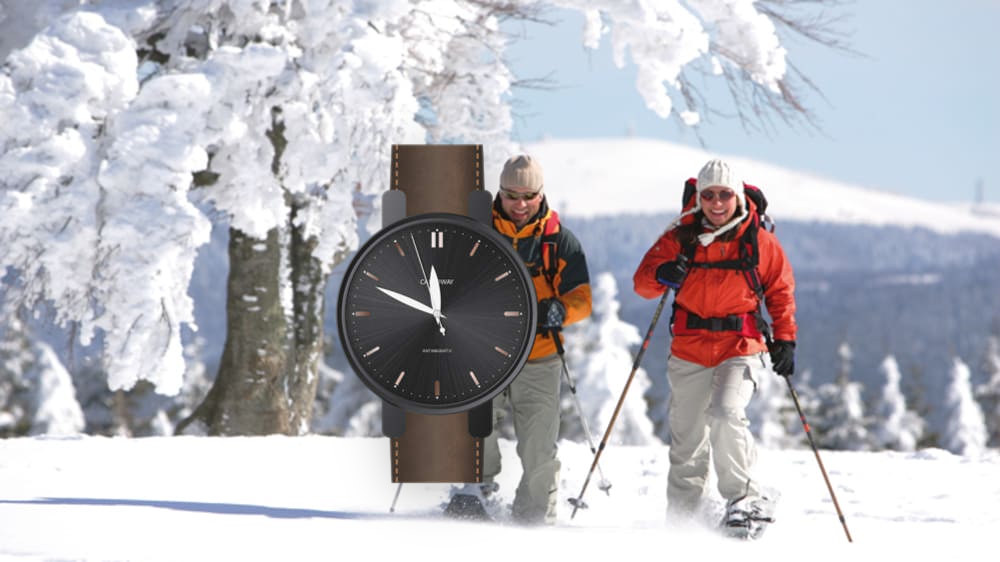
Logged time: {"hour": 11, "minute": 48, "second": 57}
